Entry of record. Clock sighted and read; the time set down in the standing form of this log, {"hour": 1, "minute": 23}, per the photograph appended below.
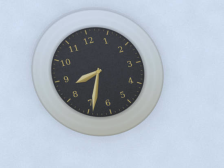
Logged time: {"hour": 8, "minute": 34}
